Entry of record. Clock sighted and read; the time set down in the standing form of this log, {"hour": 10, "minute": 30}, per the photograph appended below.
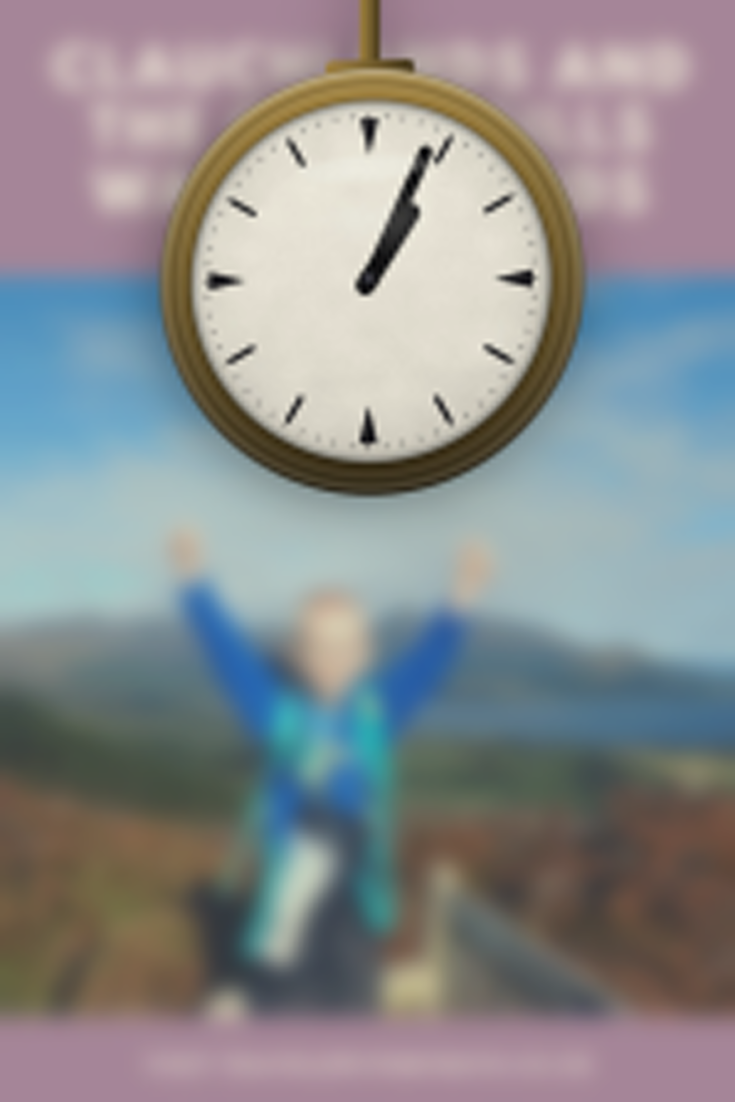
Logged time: {"hour": 1, "minute": 4}
